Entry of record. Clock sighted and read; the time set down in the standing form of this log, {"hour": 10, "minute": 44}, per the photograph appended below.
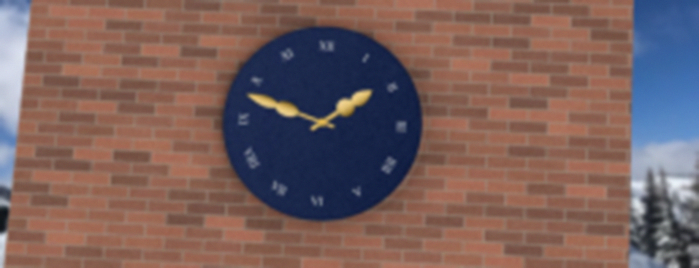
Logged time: {"hour": 1, "minute": 48}
